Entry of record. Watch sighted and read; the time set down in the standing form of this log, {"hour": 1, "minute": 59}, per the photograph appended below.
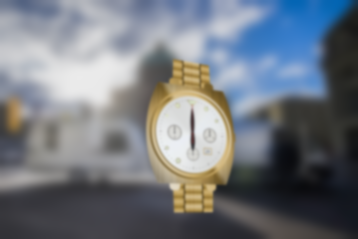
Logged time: {"hour": 6, "minute": 0}
